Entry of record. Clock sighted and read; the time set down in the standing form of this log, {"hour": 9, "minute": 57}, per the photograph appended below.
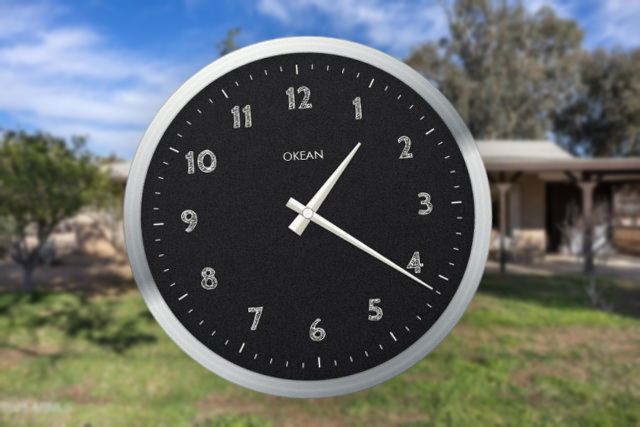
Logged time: {"hour": 1, "minute": 21}
